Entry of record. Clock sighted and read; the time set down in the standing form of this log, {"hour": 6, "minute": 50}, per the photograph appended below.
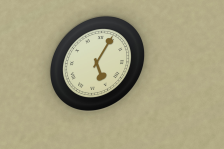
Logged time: {"hour": 5, "minute": 4}
